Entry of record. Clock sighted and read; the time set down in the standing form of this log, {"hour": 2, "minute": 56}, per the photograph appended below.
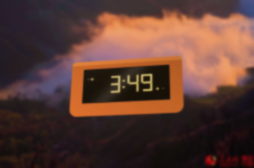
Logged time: {"hour": 3, "minute": 49}
